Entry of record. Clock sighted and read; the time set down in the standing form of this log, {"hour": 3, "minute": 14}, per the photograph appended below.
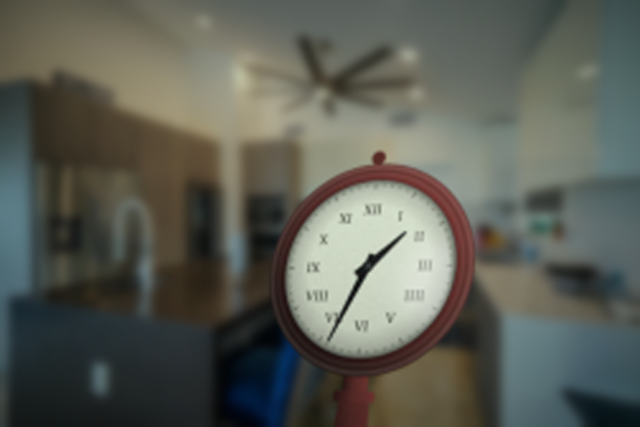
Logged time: {"hour": 1, "minute": 34}
